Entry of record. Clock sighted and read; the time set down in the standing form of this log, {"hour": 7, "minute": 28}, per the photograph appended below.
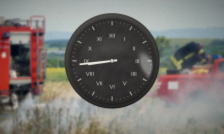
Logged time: {"hour": 8, "minute": 44}
